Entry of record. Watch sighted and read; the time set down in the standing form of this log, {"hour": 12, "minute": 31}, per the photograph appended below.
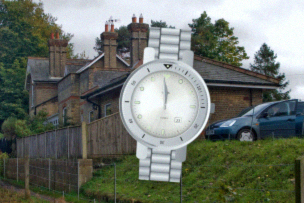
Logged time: {"hour": 11, "minute": 59}
